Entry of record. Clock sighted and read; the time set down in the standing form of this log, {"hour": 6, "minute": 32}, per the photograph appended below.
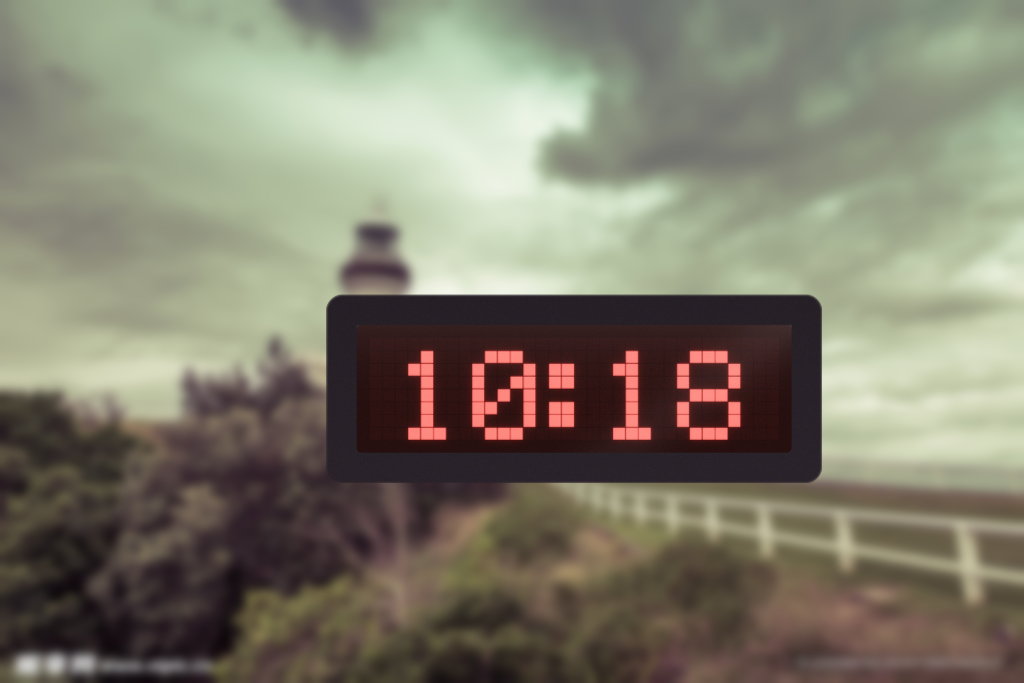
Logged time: {"hour": 10, "minute": 18}
